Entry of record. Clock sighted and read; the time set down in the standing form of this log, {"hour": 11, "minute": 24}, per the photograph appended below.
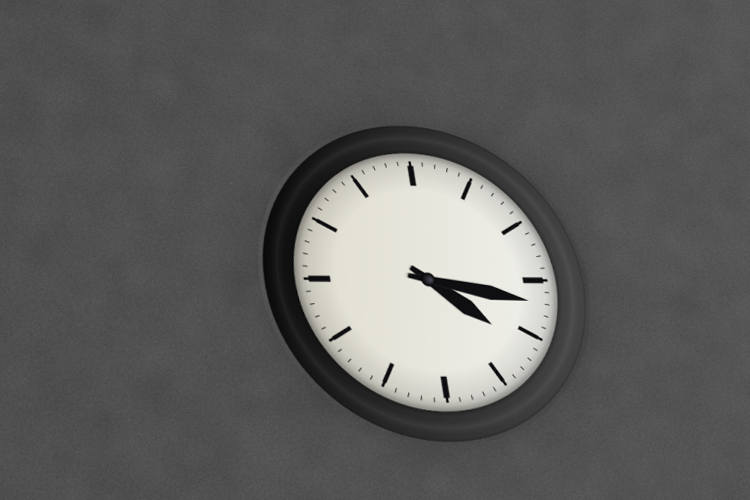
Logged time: {"hour": 4, "minute": 17}
